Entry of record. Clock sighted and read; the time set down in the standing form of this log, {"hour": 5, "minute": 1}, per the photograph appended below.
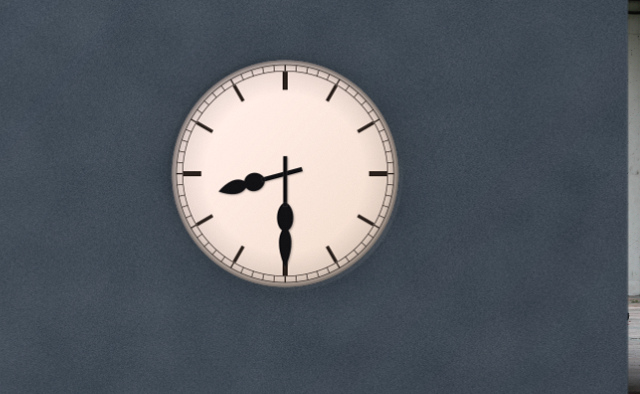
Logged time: {"hour": 8, "minute": 30}
